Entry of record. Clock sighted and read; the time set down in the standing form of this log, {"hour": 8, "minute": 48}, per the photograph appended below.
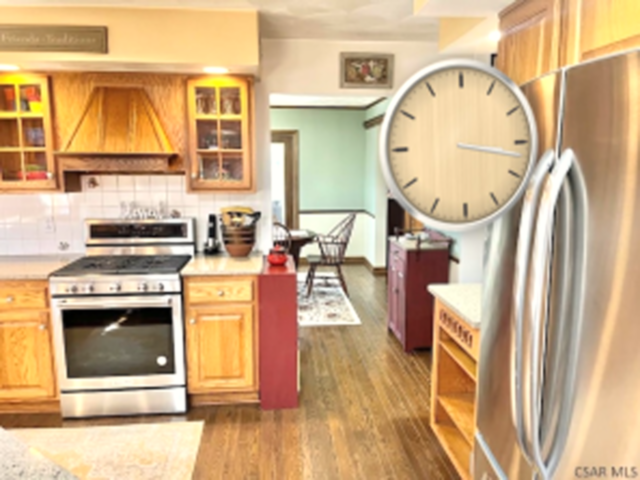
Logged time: {"hour": 3, "minute": 17}
